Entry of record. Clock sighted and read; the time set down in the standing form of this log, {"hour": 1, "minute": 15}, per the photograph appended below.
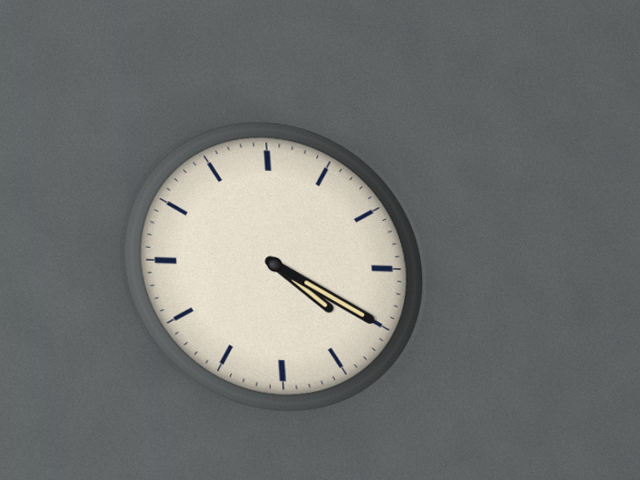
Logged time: {"hour": 4, "minute": 20}
